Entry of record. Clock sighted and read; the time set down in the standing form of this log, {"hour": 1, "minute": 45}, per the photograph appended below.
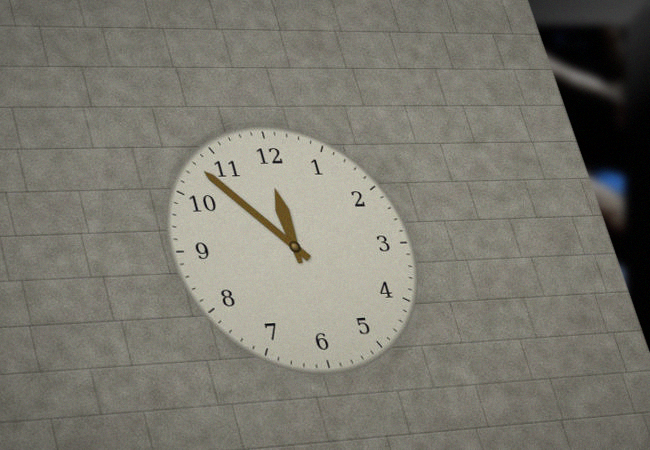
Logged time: {"hour": 11, "minute": 53}
